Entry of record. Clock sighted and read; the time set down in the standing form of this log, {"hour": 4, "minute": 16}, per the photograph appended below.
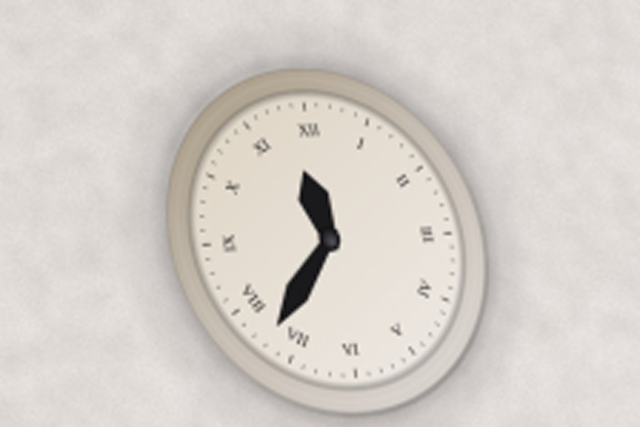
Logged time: {"hour": 11, "minute": 37}
